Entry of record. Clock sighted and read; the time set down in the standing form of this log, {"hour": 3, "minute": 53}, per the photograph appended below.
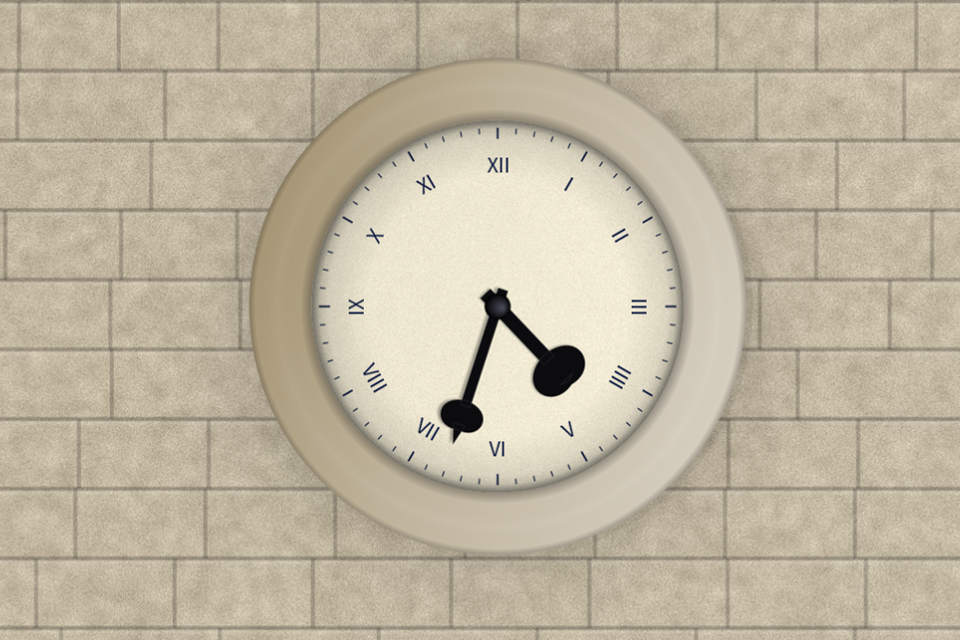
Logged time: {"hour": 4, "minute": 33}
